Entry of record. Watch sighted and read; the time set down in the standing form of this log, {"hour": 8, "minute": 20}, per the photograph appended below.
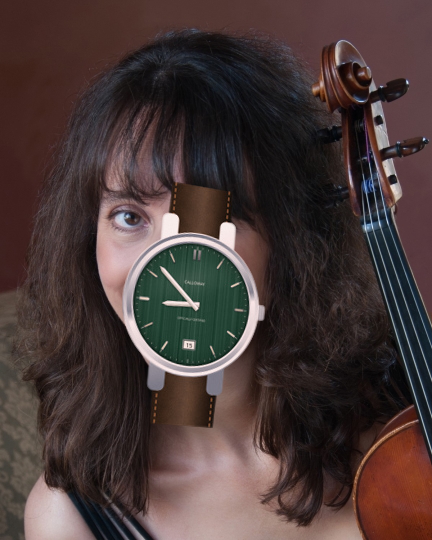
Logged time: {"hour": 8, "minute": 52}
